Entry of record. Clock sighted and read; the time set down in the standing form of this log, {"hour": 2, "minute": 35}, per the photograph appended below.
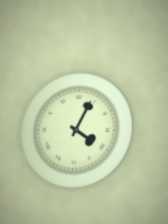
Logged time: {"hour": 4, "minute": 4}
